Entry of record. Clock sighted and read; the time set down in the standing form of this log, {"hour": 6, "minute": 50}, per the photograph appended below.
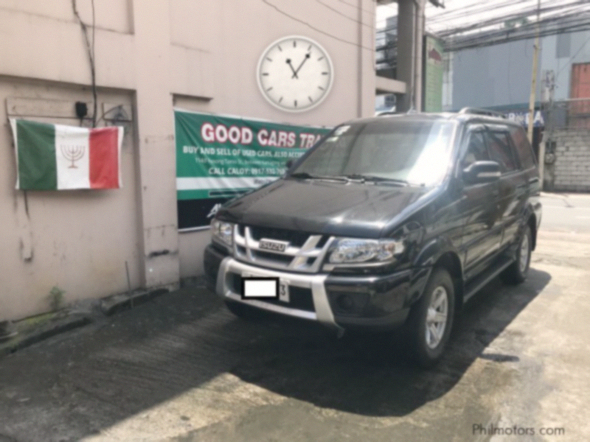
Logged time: {"hour": 11, "minute": 6}
